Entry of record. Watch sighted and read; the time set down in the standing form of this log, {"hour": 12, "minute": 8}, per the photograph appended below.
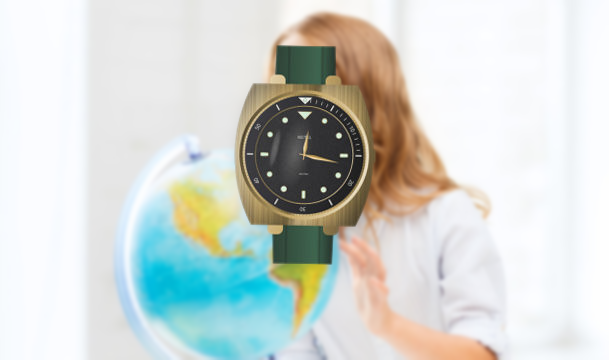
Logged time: {"hour": 12, "minute": 17}
